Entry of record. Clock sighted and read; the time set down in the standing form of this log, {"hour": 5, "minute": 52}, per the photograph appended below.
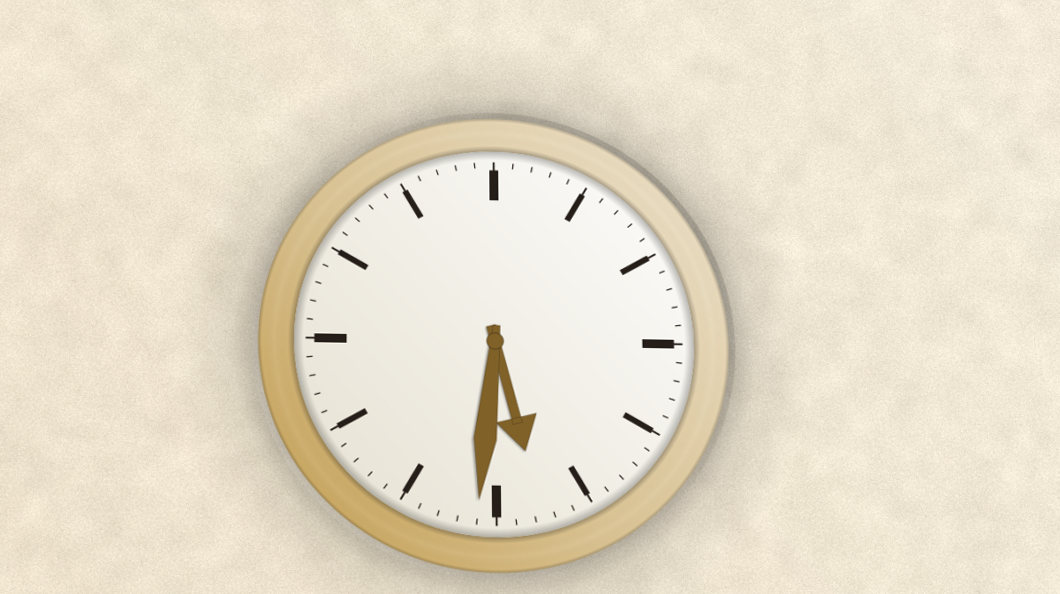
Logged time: {"hour": 5, "minute": 31}
